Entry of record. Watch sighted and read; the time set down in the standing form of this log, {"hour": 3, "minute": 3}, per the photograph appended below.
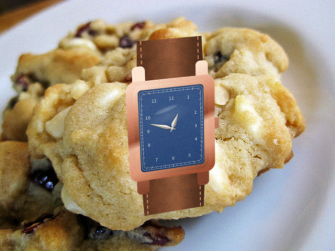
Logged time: {"hour": 12, "minute": 48}
